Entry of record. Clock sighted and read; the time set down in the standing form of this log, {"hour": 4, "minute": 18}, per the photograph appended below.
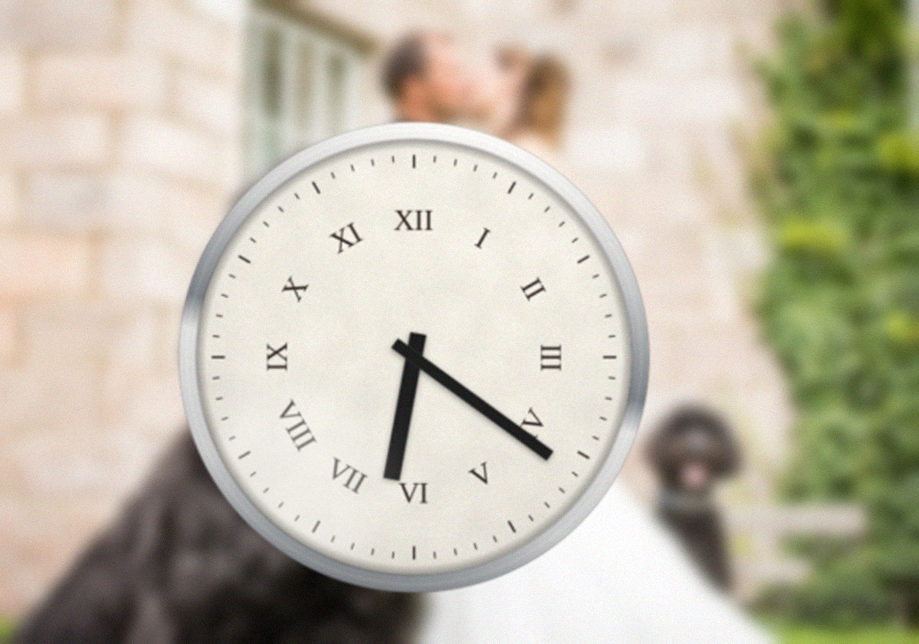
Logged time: {"hour": 6, "minute": 21}
